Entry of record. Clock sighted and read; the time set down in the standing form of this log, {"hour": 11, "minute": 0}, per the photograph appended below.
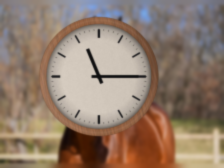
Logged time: {"hour": 11, "minute": 15}
